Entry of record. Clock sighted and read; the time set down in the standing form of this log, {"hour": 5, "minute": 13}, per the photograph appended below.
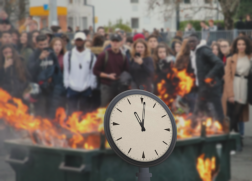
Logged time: {"hour": 11, "minute": 1}
